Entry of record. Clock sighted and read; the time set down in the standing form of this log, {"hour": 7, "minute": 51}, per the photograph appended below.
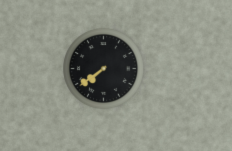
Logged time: {"hour": 7, "minute": 39}
